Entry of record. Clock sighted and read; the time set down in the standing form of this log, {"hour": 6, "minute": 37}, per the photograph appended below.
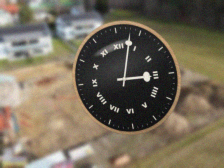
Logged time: {"hour": 3, "minute": 3}
